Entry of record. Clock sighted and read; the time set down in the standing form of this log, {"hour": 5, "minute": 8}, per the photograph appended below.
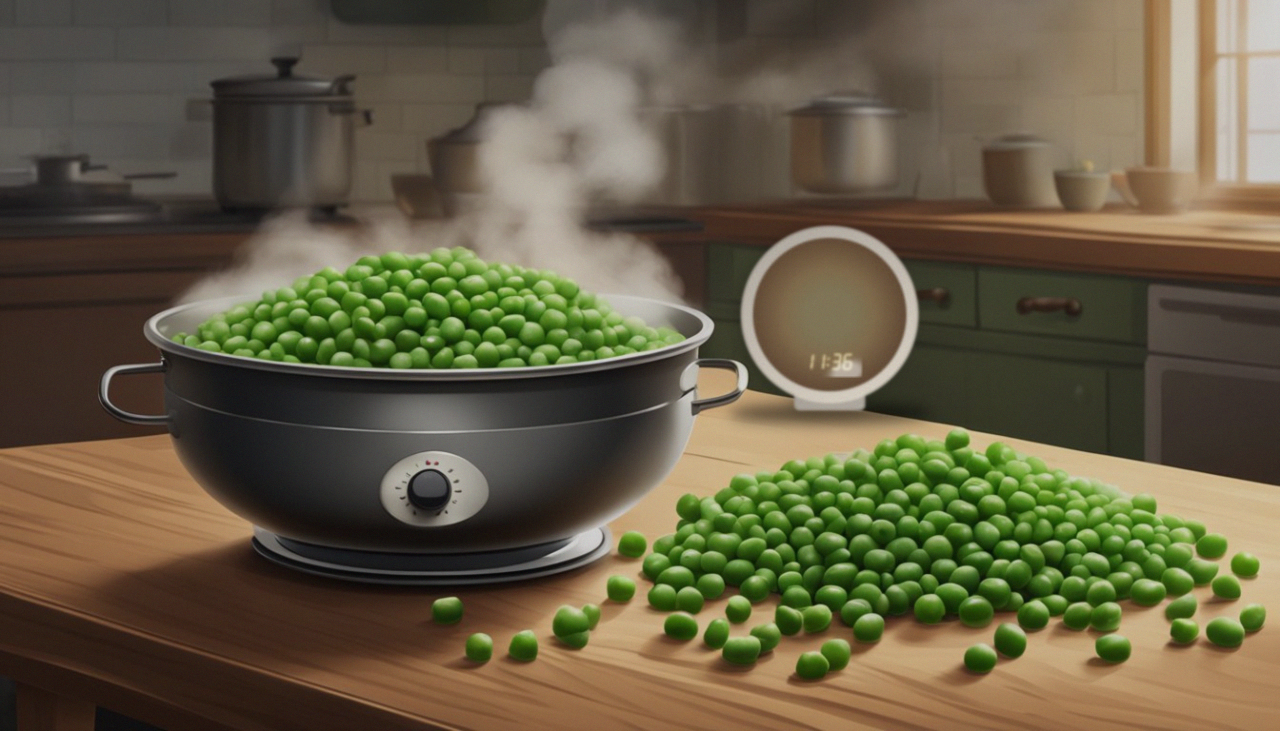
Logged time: {"hour": 11, "minute": 36}
